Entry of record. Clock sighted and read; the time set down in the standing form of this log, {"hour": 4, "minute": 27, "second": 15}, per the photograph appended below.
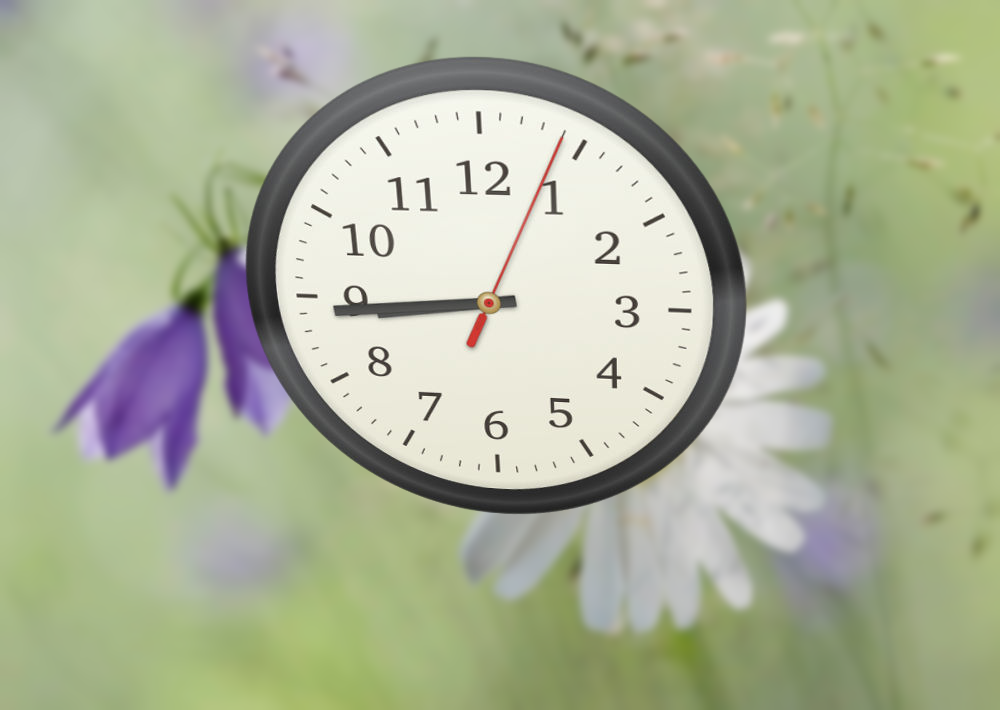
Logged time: {"hour": 8, "minute": 44, "second": 4}
